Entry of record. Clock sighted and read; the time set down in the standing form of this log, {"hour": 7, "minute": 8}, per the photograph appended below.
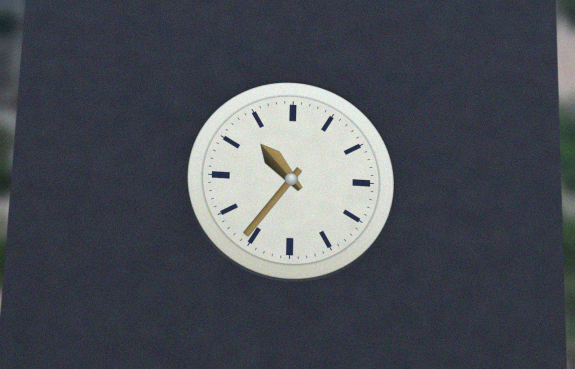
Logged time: {"hour": 10, "minute": 36}
